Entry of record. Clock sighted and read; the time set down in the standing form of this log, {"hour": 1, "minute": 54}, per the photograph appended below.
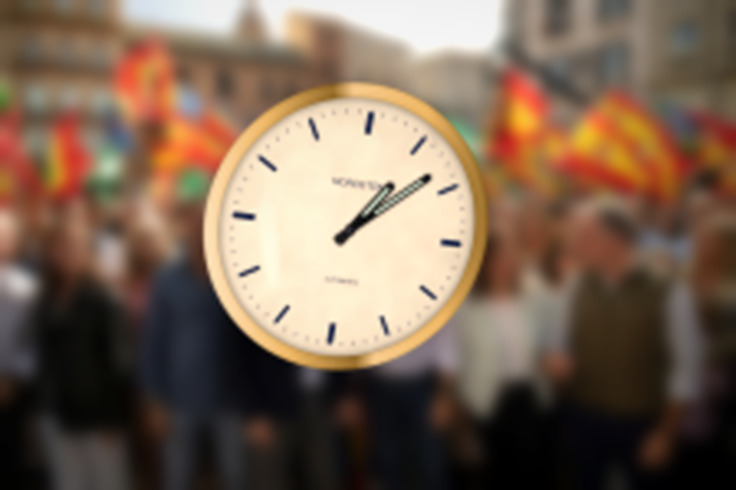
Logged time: {"hour": 1, "minute": 8}
